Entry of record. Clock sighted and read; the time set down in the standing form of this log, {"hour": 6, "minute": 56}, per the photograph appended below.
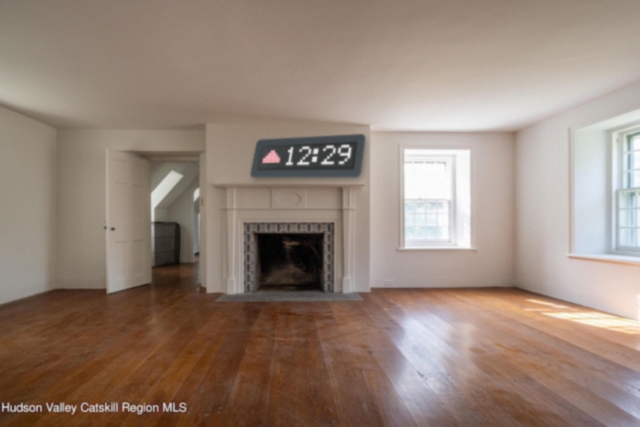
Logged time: {"hour": 12, "minute": 29}
